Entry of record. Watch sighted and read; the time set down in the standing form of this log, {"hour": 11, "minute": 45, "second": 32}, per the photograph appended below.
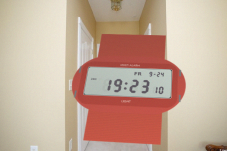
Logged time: {"hour": 19, "minute": 23, "second": 10}
